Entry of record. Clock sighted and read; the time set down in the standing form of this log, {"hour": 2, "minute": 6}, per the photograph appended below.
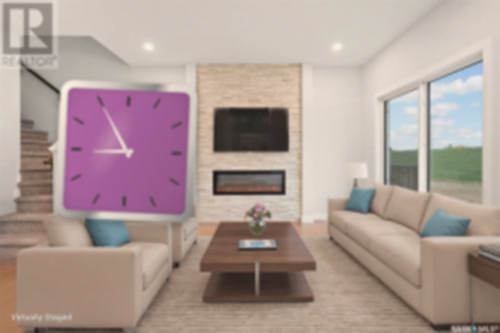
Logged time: {"hour": 8, "minute": 55}
